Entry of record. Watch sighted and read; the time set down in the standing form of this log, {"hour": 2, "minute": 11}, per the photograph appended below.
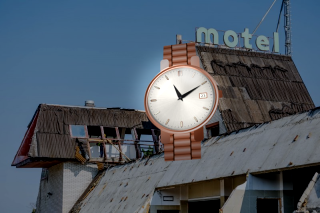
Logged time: {"hour": 11, "minute": 10}
